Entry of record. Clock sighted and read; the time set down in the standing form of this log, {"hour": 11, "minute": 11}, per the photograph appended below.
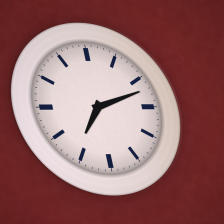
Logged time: {"hour": 7, "minute": 12}
